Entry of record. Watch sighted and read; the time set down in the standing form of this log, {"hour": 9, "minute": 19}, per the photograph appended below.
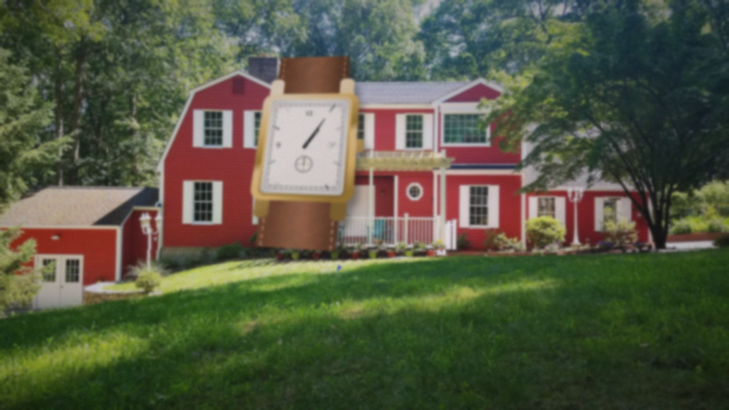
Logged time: {"hour": 1, "minute": 5}
